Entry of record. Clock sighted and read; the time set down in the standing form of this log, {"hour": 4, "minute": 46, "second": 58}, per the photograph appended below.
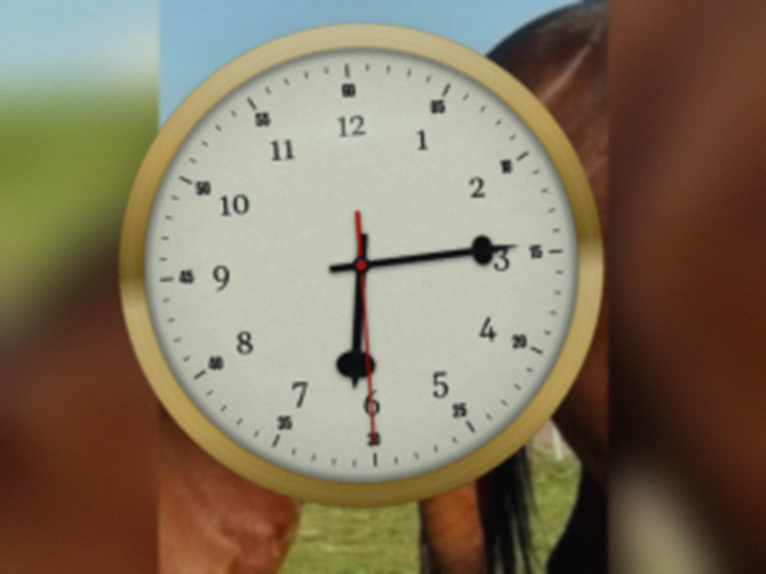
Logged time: {"hour": 6, "minute": 14, "second": 30}
